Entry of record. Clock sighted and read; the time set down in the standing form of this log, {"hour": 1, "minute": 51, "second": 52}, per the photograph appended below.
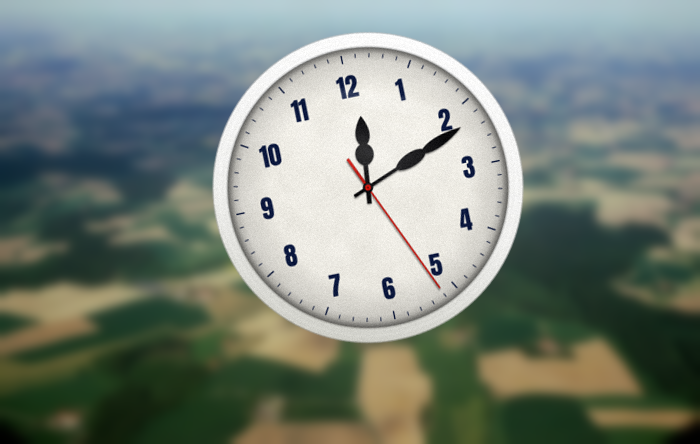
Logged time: {"hour": 12, "minute": 11, "second": 26}
